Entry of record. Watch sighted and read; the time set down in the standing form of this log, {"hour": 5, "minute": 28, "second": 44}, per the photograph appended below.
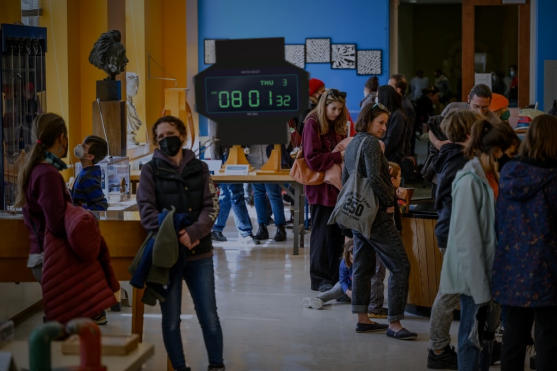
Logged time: {"hour": 8, "minute": 1, "second": 32}
